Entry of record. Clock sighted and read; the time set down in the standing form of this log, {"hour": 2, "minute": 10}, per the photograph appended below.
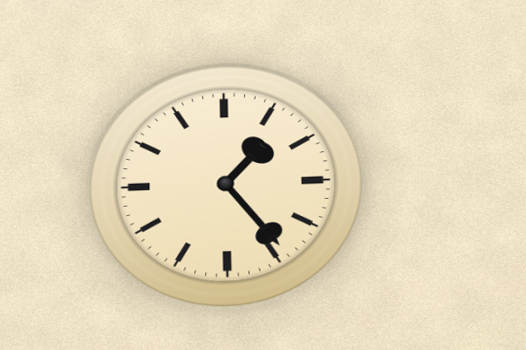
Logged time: {"hour": 1, "minute": 24}
